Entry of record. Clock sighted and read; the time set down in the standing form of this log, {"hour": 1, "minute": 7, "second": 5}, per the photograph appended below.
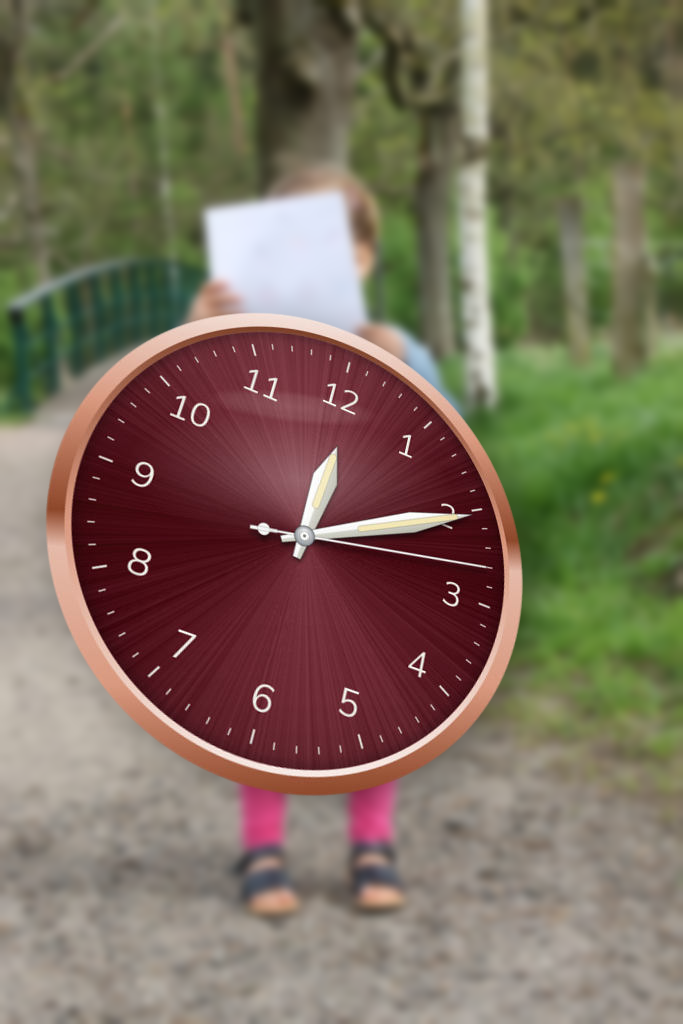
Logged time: {"hour": 12, "minute": 10, "second": 13}
